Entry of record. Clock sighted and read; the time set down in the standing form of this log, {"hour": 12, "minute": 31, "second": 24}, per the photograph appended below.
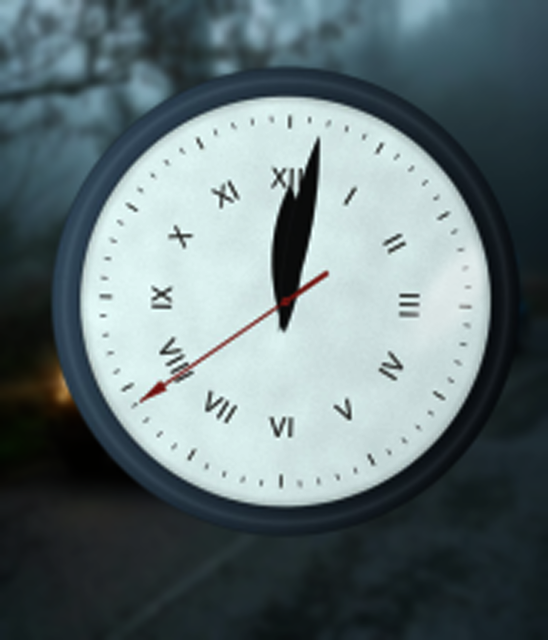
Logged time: {"hour": 12, "minute": 1, "second": 39}
